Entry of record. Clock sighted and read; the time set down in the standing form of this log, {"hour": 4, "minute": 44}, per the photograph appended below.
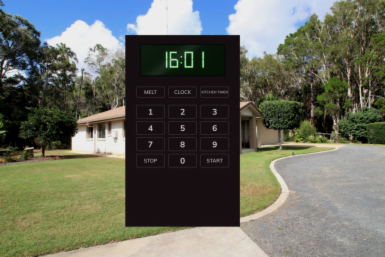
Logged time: {"hour": 16, "minute": 1}
